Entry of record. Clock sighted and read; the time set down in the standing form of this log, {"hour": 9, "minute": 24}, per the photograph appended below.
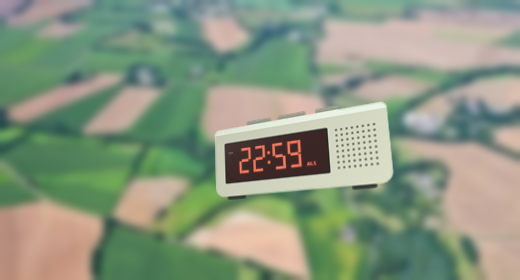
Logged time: {"hour": 22, "minute": 59}
